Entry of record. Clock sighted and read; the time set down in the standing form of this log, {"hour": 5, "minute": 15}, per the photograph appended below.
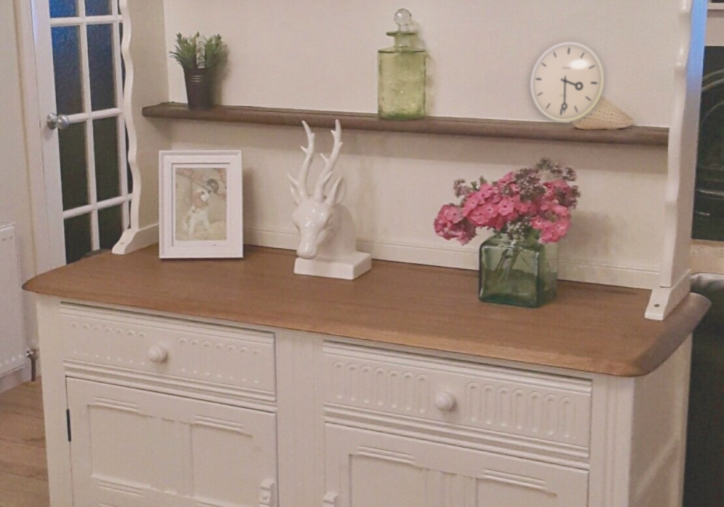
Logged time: {"hour": 3, "minute": 29}
